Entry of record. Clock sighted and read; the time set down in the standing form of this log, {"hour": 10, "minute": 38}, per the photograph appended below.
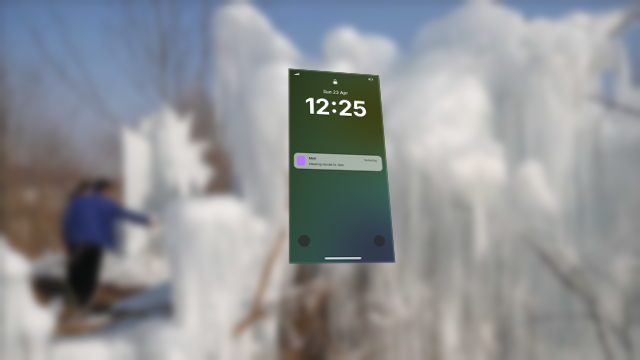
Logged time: {"hour": 12, "minute": 25}
